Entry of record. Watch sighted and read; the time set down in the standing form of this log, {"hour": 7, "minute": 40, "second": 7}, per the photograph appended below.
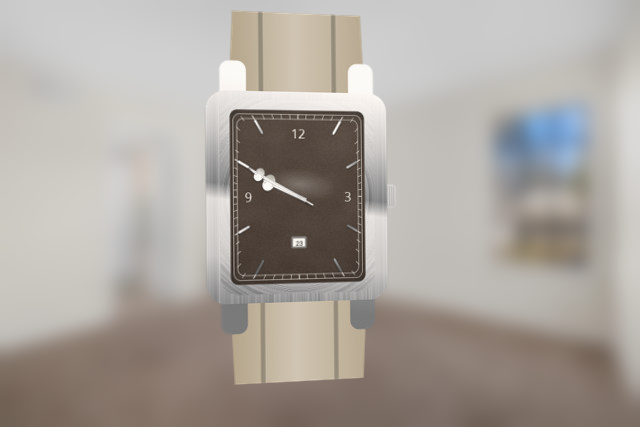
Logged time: {"hour": 9, "minute": 49, "second": 50}
